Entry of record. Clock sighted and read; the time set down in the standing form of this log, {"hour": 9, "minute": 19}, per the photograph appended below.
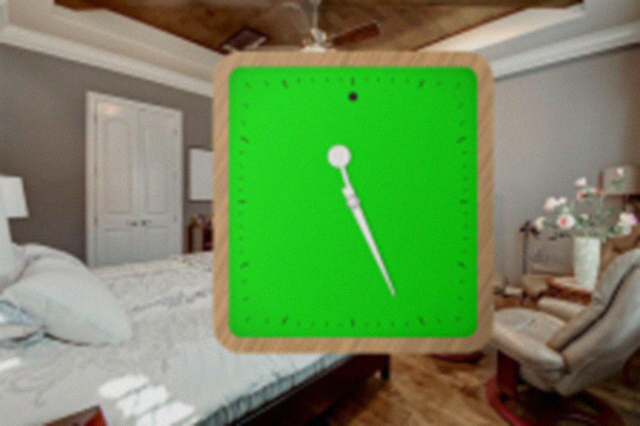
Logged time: {"hour": 11, "minute": 26}
